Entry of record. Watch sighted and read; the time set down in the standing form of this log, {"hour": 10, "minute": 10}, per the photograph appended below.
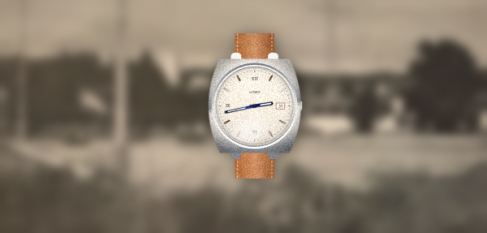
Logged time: {"hour": 2, "minute": 43}
